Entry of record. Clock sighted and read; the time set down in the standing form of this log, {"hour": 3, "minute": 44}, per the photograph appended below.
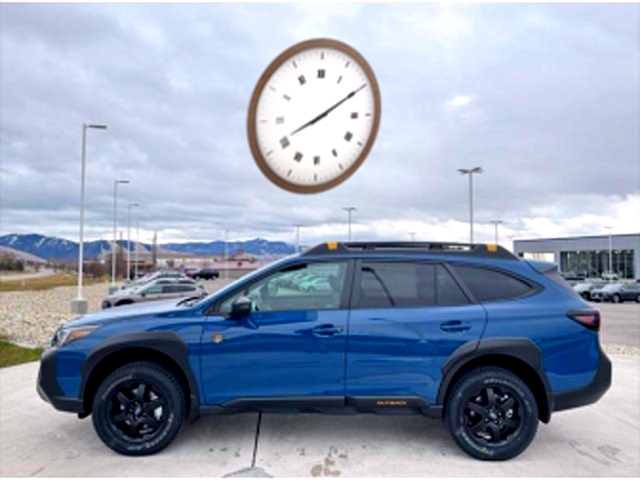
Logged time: {"hour": 8, "minute": 10}
